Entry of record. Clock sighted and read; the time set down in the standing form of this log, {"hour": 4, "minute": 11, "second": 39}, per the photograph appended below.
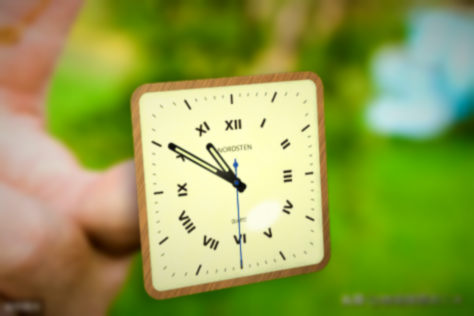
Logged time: {"hour": 10, "minute": 50, "second": 30}
